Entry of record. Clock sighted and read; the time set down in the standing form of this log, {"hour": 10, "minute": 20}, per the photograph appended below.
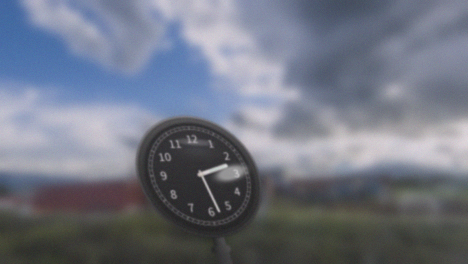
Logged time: {"hour": 2, "minute": 28}
